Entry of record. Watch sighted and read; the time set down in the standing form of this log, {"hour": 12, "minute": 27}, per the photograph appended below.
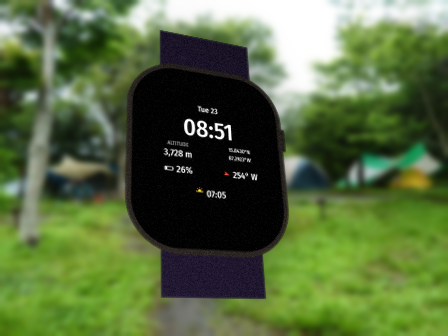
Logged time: {"hour": 8, "minute": 51}
